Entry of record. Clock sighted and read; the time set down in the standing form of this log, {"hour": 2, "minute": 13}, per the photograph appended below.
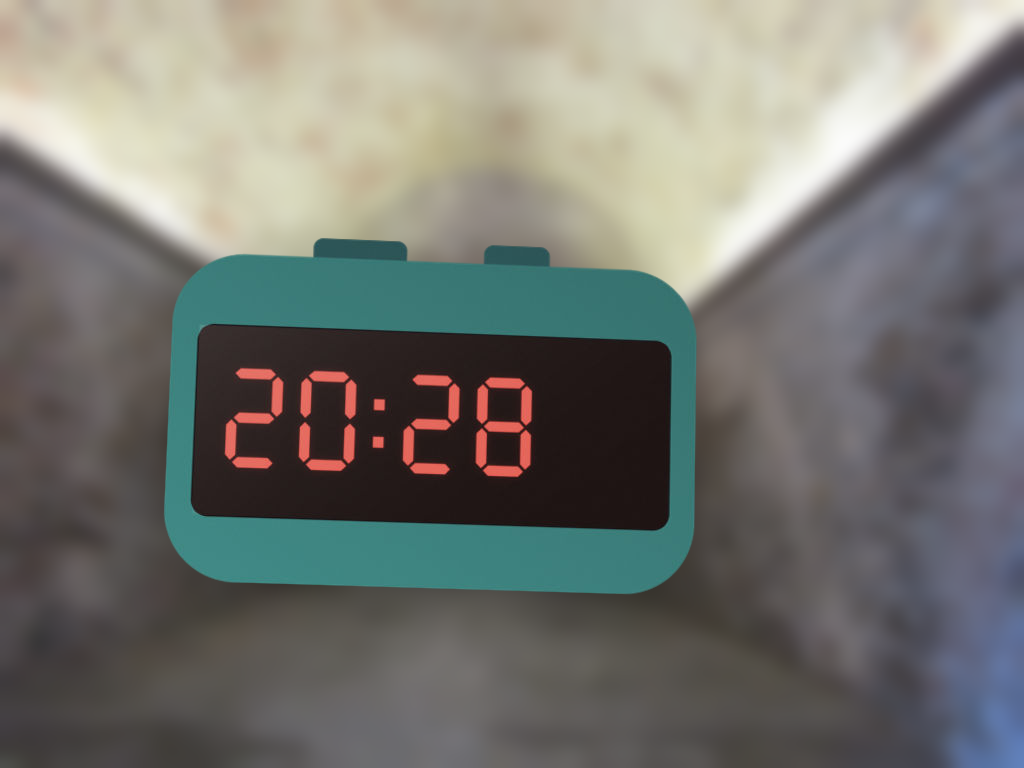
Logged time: {"hour": 20, "minute": 28}
